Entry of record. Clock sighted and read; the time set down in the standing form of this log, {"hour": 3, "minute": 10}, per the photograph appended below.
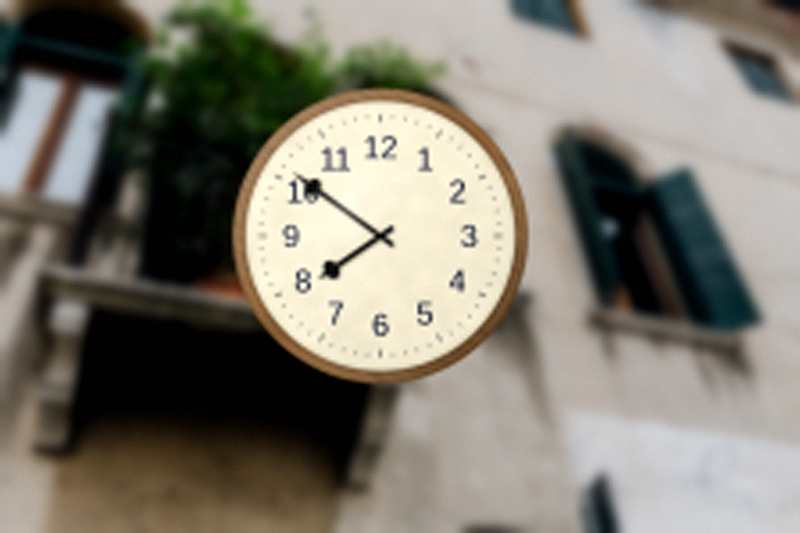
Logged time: {"hour": 7, "minute": 51}
